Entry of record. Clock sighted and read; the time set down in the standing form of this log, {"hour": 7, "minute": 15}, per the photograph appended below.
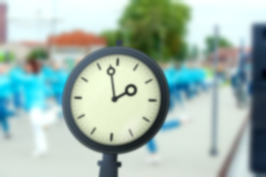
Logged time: {"hour": 1, "minute": 58}
